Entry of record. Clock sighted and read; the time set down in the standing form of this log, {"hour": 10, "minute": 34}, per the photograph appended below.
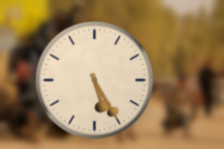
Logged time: {"hour": 5, "minute": 25}
